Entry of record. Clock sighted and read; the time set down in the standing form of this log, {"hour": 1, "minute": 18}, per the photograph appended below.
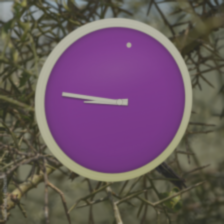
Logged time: {"hour": 8, "minute": 45}
